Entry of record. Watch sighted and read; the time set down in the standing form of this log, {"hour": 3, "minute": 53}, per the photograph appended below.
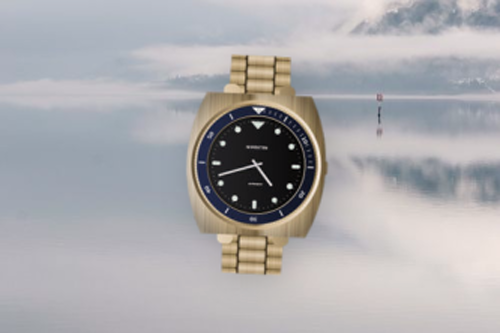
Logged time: {"hour": 4, "minute": 42}
